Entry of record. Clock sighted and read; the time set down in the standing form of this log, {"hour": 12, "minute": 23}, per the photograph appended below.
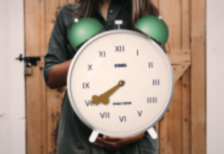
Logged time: {"hour": 7, "minute": 40}
